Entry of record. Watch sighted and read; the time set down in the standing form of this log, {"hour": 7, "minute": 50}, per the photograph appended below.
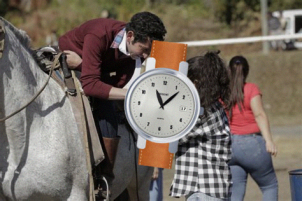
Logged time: {"hour": 11, "minute": 7}
